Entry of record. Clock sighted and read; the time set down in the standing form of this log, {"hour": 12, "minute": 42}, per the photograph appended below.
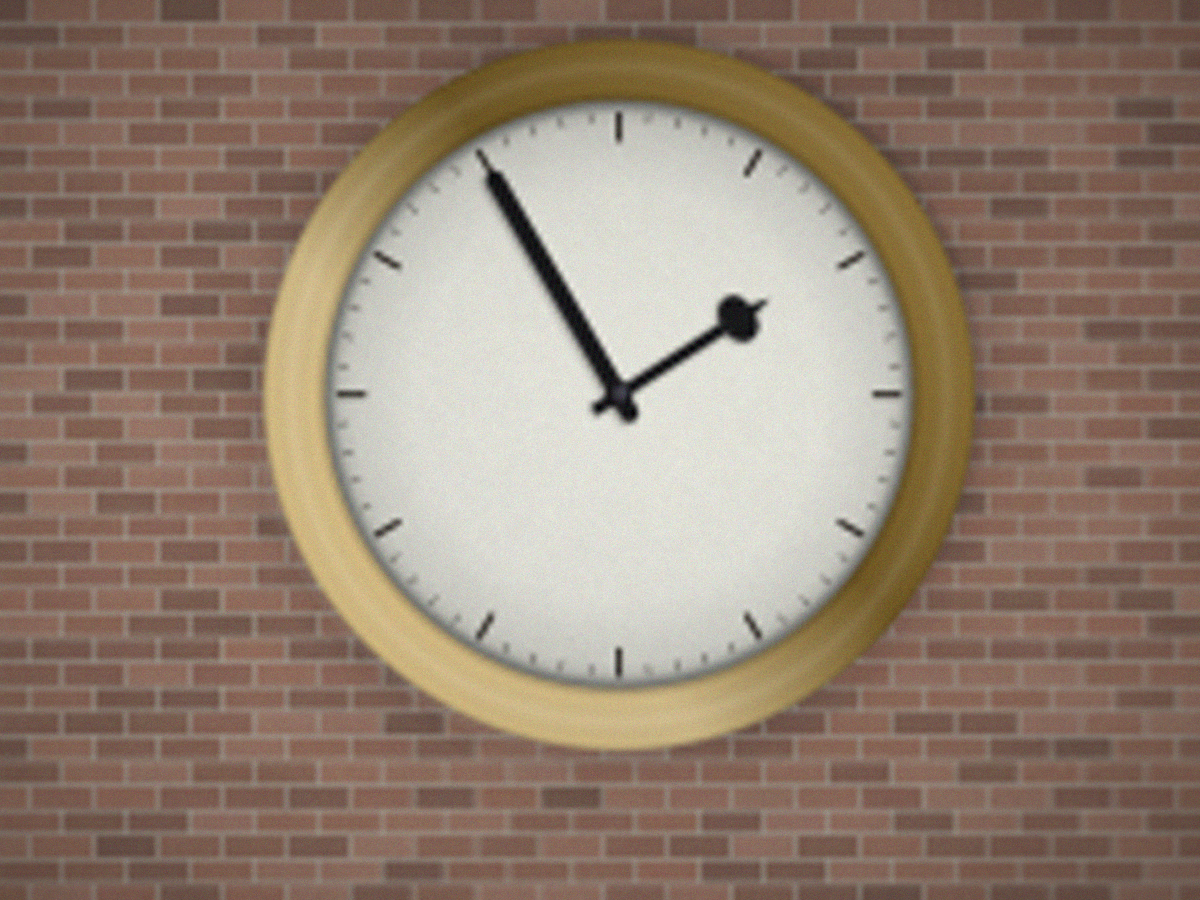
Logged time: {"hour": 1, "minute": 55}
